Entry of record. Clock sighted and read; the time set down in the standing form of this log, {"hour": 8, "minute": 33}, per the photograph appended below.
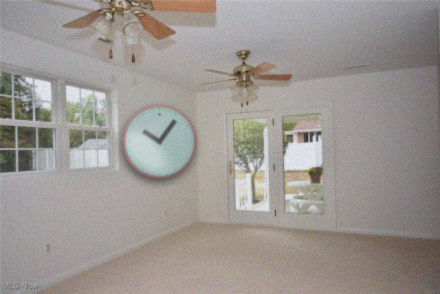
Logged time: {"hour": 10, "minute": 6}
